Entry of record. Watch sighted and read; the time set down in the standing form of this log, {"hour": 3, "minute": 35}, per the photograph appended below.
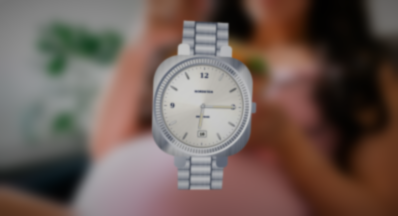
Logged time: {"hour": 6, "minute": 15}
